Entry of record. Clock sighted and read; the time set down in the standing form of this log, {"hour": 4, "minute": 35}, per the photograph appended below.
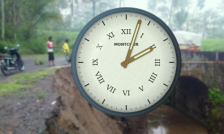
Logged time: {"hour": 2, "minute": 3}
